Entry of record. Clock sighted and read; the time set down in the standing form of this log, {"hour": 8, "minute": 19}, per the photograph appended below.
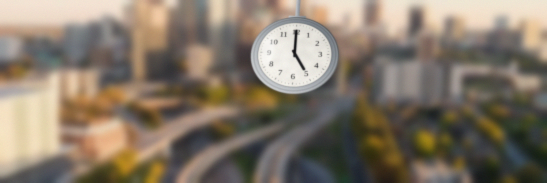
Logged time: {"hour": 5, "minute": 0}
